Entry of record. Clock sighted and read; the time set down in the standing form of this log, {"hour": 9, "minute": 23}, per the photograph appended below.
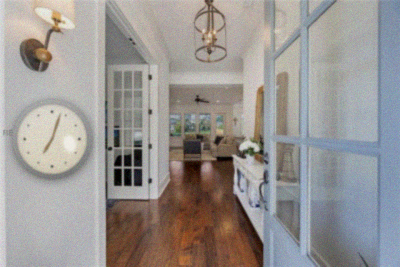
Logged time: {"hour": 7, "minute": 3}
